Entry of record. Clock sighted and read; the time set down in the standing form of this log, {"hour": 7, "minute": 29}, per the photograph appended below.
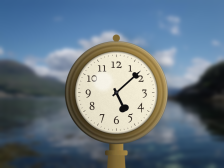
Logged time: {"hour": 5, "minute": 8}
